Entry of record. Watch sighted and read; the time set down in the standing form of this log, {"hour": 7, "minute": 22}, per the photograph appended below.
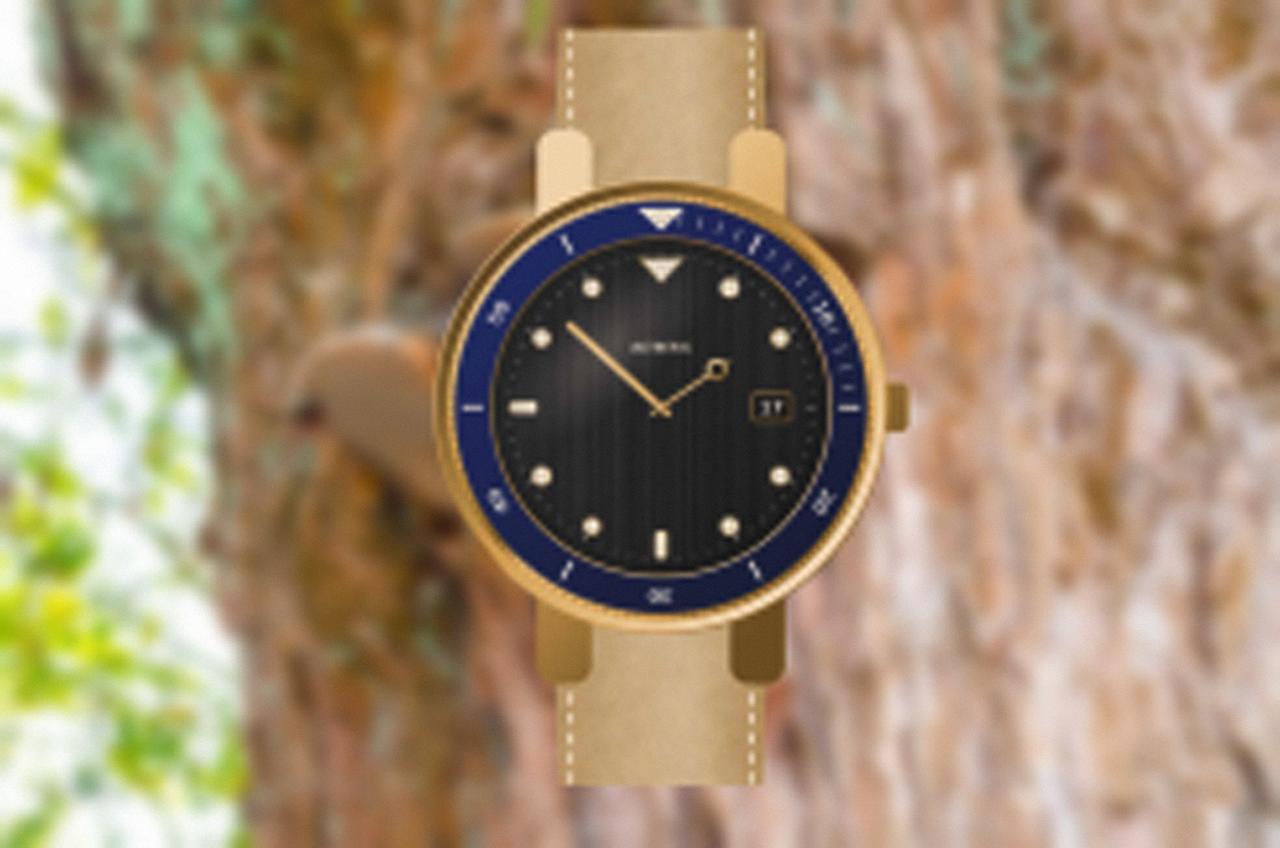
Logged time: {"hour": 1, "minute": 52}
